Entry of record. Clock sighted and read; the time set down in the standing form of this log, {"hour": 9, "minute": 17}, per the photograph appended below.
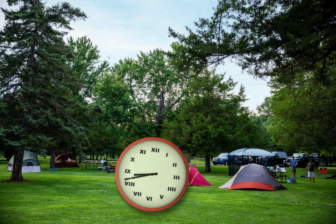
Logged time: {"hour": 8, "minute": 42}
